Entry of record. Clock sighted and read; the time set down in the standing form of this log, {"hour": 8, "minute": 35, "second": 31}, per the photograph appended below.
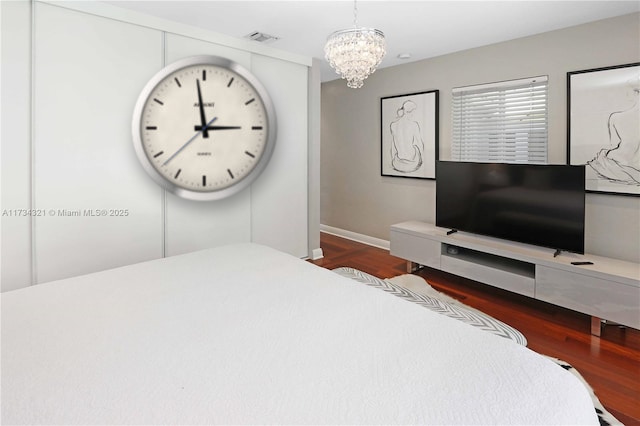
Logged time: {"hour": 2, "minute": 58, "second": 38}
